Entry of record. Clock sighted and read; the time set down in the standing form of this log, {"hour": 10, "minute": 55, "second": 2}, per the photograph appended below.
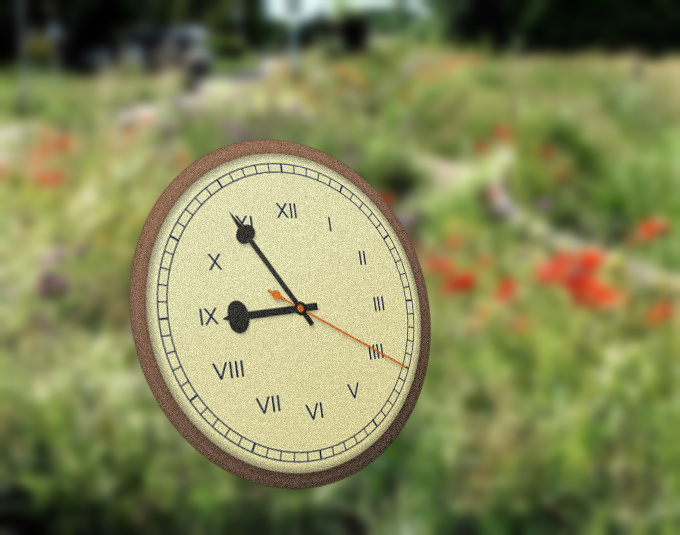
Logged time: {"hour": 8, "minute": 54, "second": 20}
